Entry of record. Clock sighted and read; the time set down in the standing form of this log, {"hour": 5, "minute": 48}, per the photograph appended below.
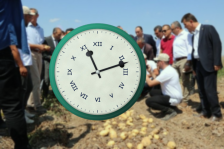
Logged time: {"hour": 11, "minute": 12}
